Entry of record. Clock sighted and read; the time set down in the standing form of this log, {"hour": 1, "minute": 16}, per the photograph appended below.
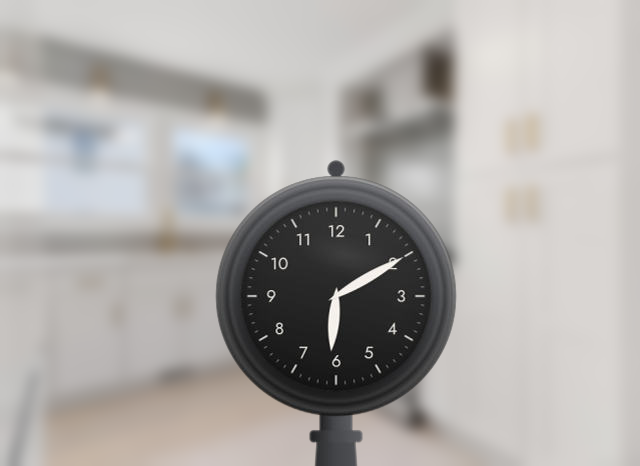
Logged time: {"hour": 6, "minute": 10}
